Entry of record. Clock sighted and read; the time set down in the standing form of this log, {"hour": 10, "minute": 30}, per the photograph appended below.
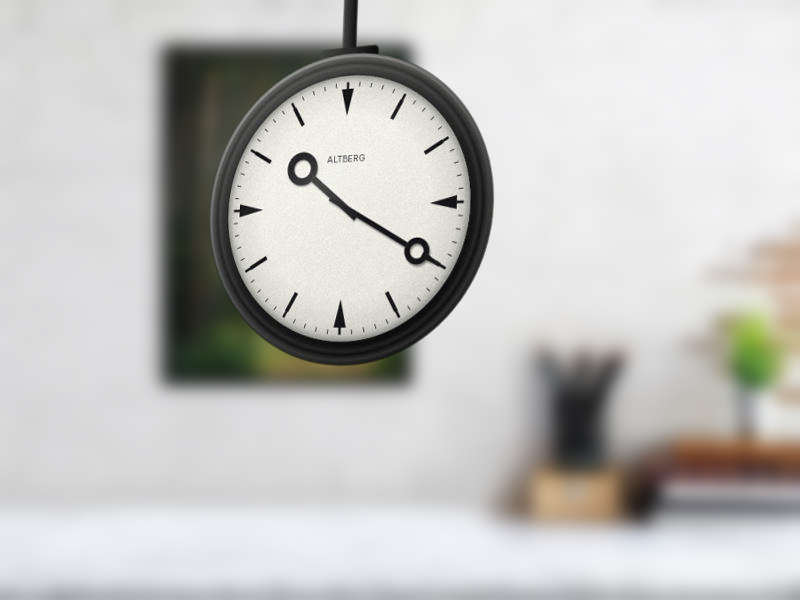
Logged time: {"hour": 10, "minute": 20}
